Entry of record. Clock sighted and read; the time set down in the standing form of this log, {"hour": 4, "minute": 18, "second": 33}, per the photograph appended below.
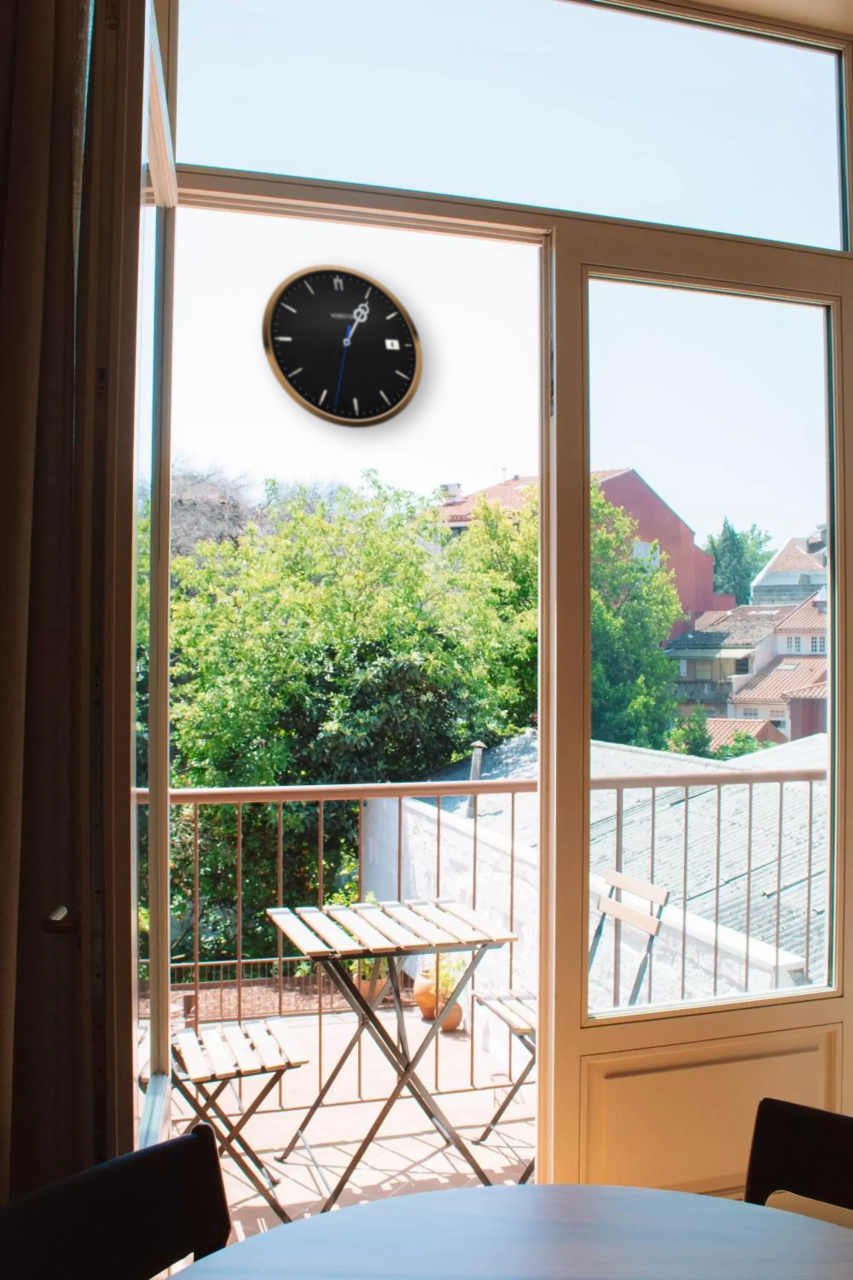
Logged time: {"hour": 1, "minute": 5, "second": 33}
